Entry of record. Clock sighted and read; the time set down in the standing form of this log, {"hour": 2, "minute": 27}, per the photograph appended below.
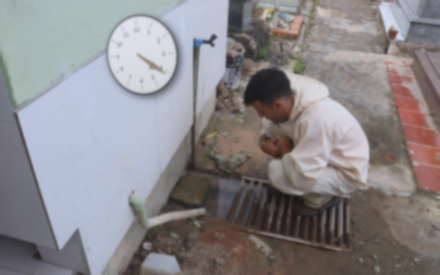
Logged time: {"hour": 4, "minute": 21}
